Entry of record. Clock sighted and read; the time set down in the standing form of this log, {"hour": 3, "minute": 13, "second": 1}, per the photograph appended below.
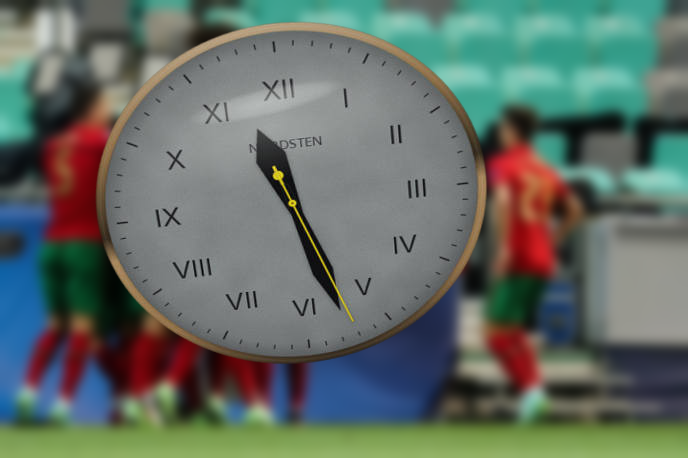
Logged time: {"hour": 11, "minute": 27, "second": 27}
